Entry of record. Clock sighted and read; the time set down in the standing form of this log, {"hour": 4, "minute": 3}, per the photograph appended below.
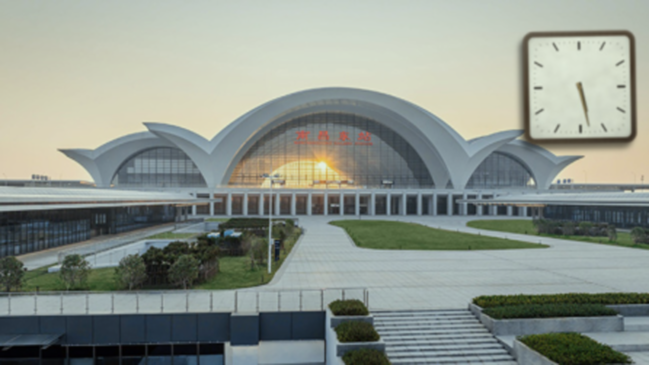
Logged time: {"hour": 5, "minute": 28}
